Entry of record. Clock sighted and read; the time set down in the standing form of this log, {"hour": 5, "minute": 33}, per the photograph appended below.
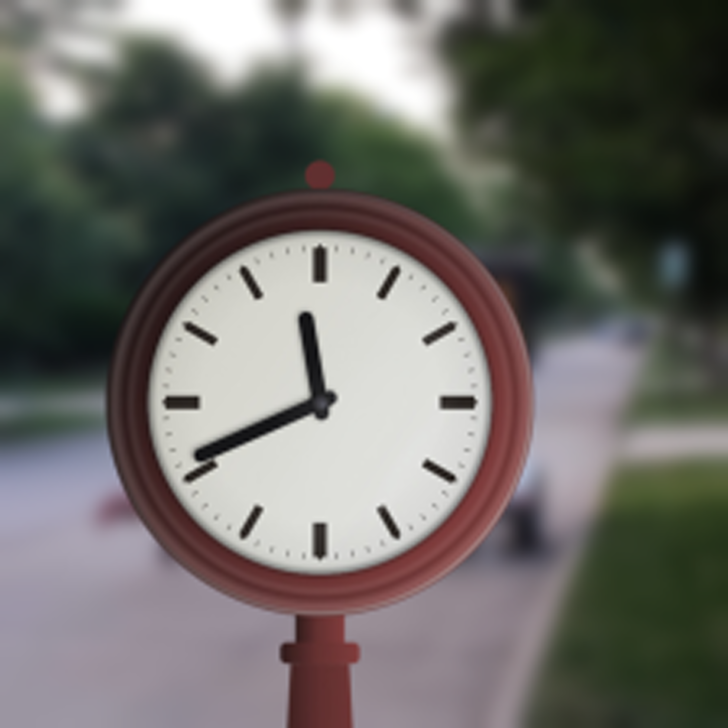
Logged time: {"hour": 11, "minute": 41}
